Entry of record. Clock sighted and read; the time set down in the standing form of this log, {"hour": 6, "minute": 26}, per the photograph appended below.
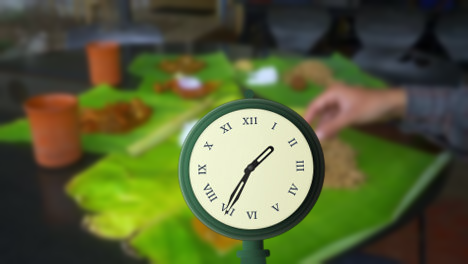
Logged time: {"hour": 1, "minute": 35}
